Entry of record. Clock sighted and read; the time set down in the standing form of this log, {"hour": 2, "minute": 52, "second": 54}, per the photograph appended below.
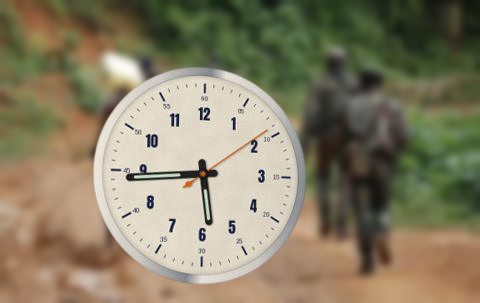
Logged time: {"hour": 5, "minute": 44, "second": 9}
